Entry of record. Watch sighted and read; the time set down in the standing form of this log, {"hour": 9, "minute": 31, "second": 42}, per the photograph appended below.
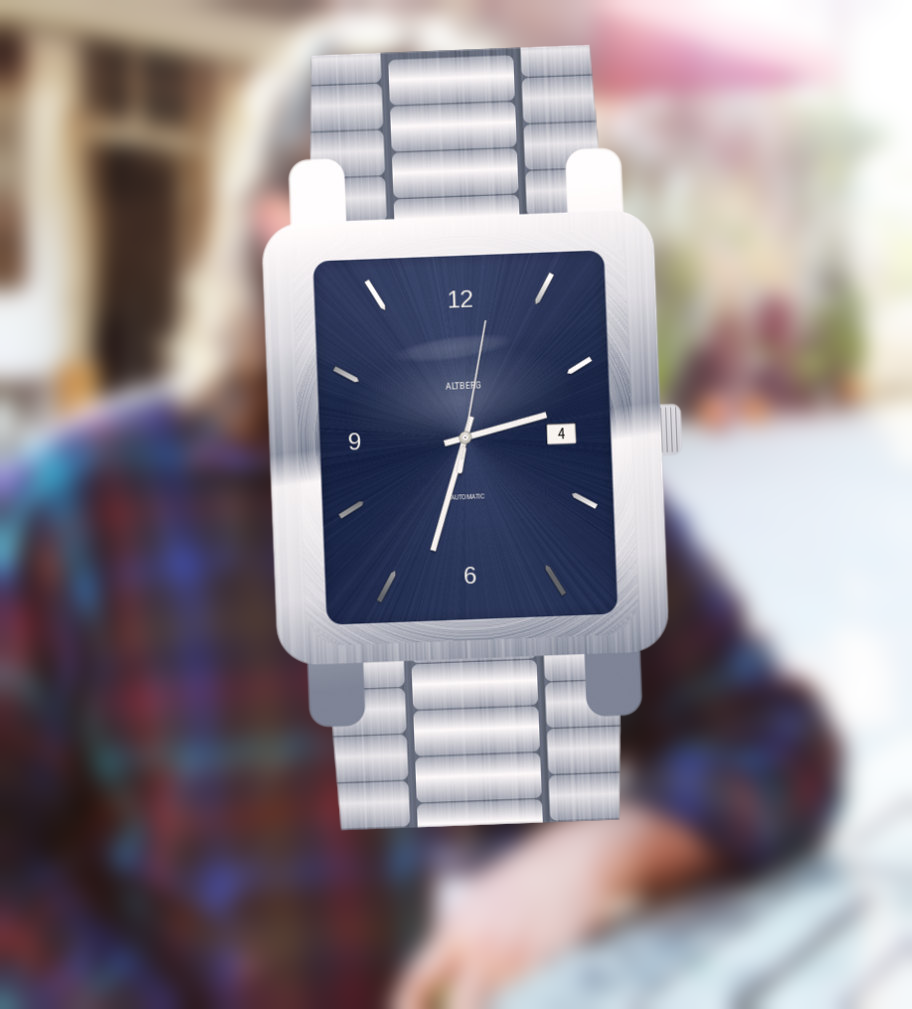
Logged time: {"hour": 2, "minute": 33, "second": 2}
